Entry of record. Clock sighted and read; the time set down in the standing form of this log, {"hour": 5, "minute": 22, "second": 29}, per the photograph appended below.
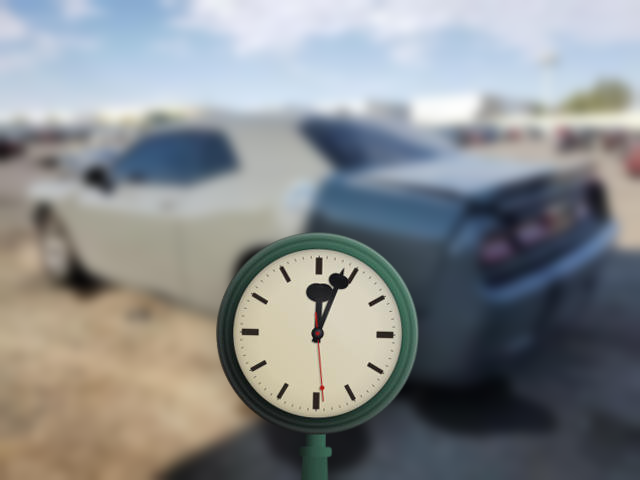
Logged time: {"hour": 12, "minute": 3, "second": 29}
